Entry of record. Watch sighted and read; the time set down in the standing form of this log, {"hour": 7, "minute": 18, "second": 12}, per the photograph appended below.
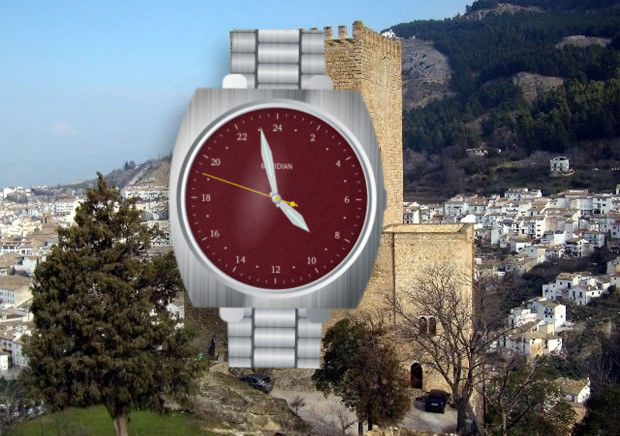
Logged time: {"hour": 8, "minute": 57, "second": 48}
